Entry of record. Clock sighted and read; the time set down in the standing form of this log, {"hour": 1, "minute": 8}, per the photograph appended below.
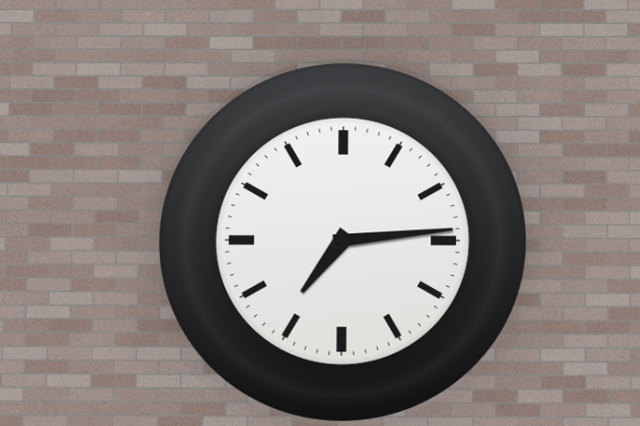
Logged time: {"hour": 7, "minute": 14}
